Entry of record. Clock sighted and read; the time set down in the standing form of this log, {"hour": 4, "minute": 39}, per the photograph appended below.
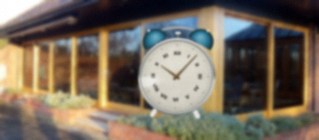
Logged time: {"hour": 10, "minute": 7}
